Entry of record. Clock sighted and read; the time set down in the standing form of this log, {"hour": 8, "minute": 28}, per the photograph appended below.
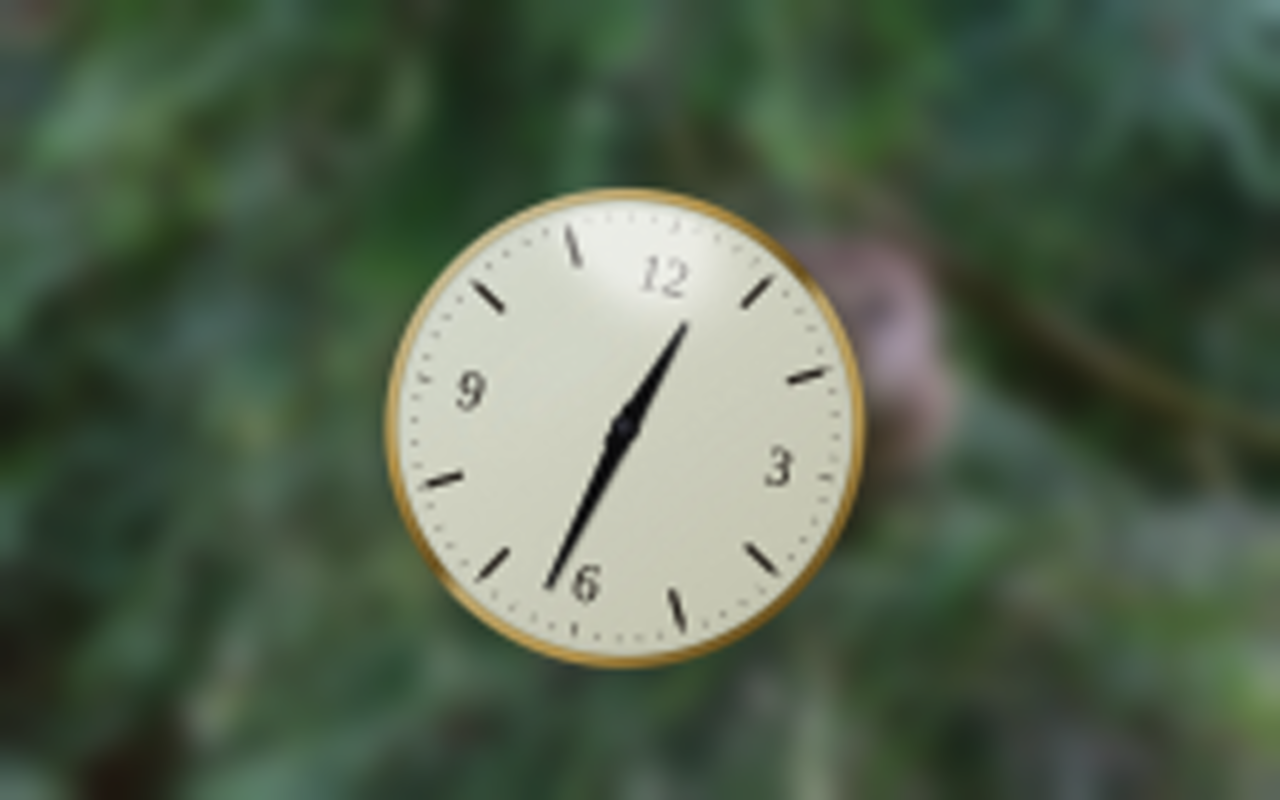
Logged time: {"hour": 12, "minute": 32}
